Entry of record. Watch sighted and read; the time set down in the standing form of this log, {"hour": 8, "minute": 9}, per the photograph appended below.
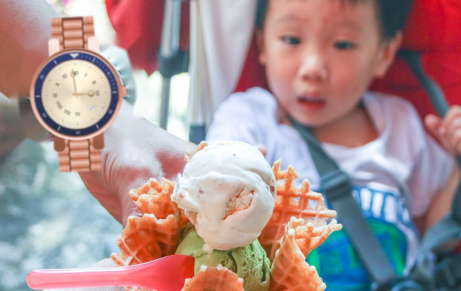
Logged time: {"hour": 2, "minute": 59}
